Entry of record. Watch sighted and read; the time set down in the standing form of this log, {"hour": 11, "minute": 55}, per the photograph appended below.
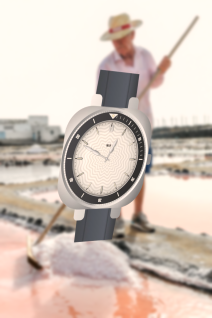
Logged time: {"hour": 12, "minute": 49}
